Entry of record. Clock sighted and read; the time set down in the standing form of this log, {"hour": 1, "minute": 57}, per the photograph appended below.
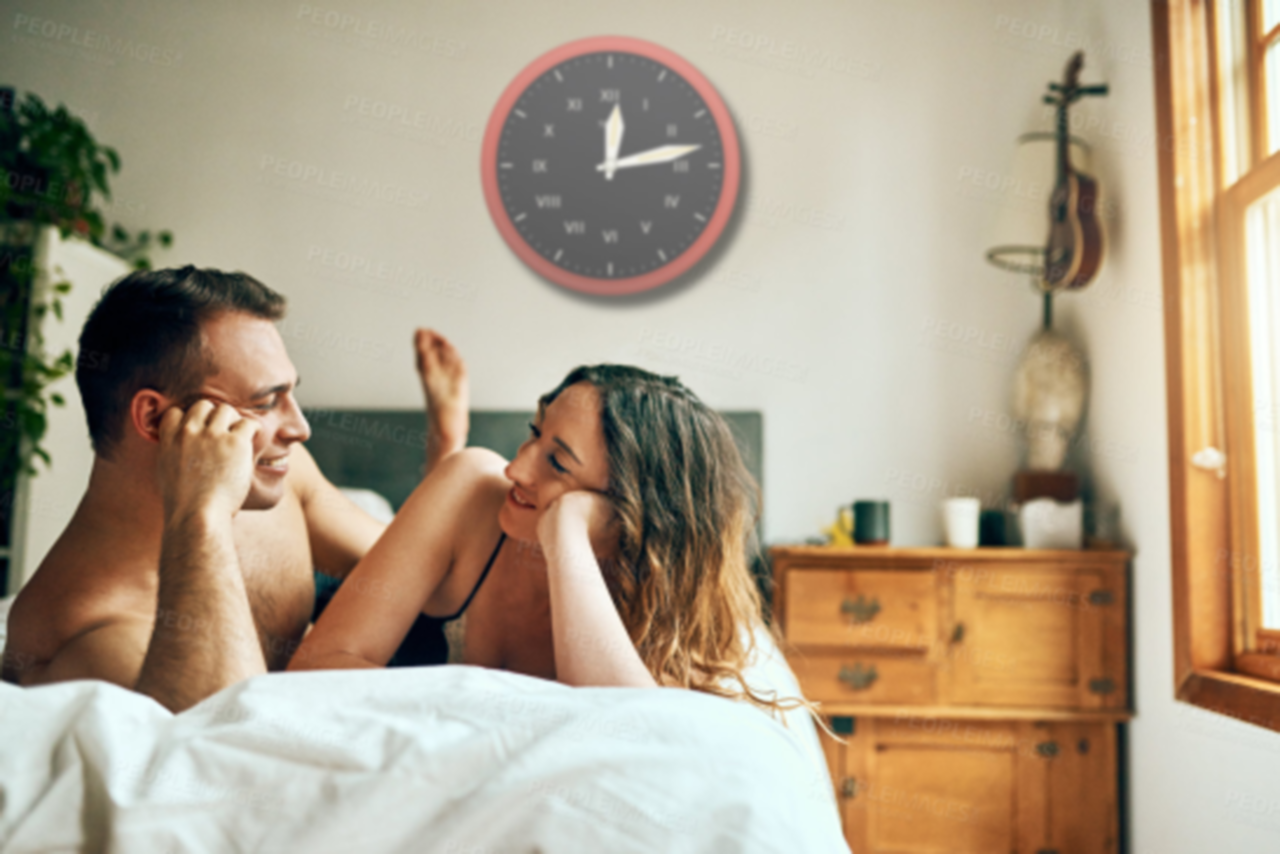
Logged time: {"hour": 12, "minute": 13}
